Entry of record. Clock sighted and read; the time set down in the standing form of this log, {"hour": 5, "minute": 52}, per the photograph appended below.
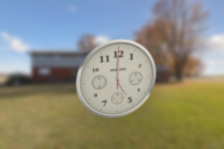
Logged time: {"hour": 5, "minute": 0}
